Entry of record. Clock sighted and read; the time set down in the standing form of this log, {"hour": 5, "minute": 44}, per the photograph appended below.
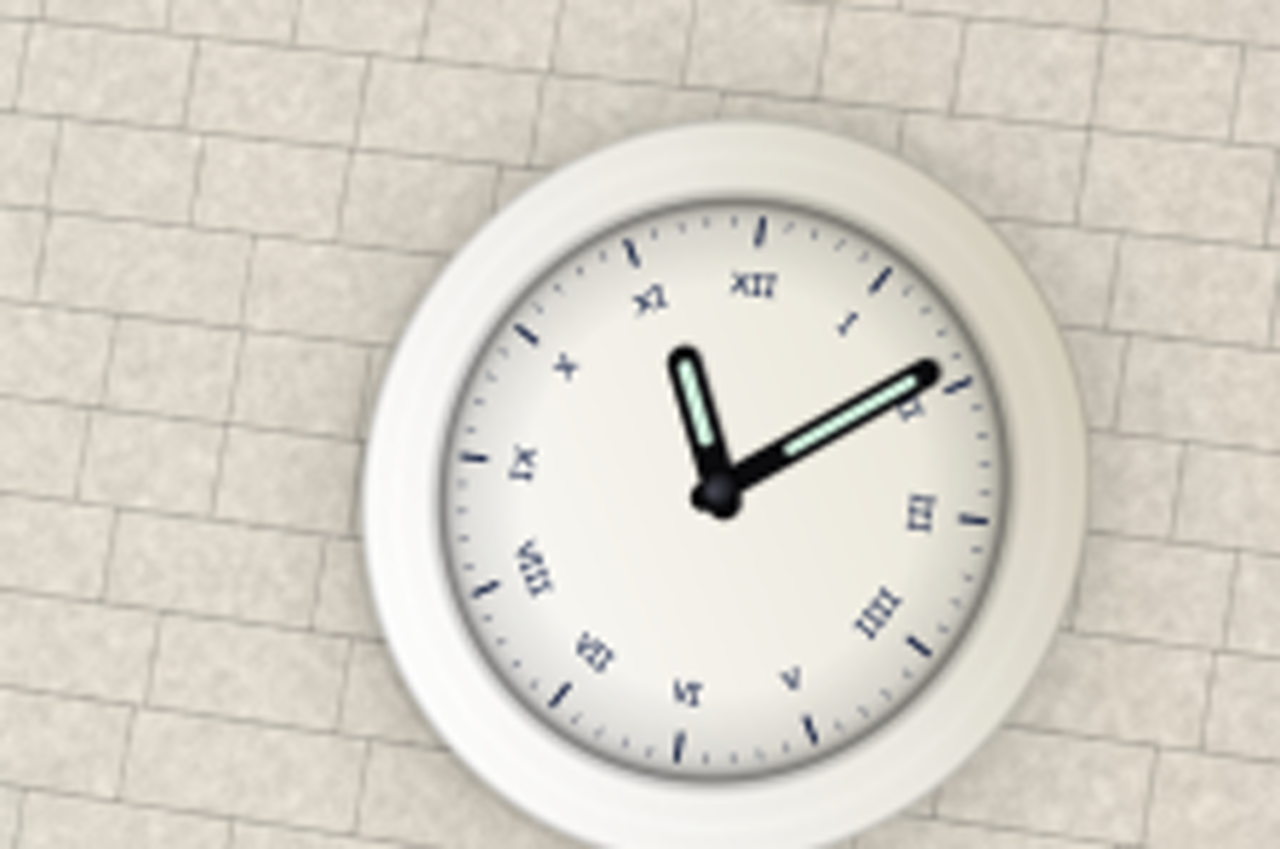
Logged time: {"hour": 11, "minute": 9}
